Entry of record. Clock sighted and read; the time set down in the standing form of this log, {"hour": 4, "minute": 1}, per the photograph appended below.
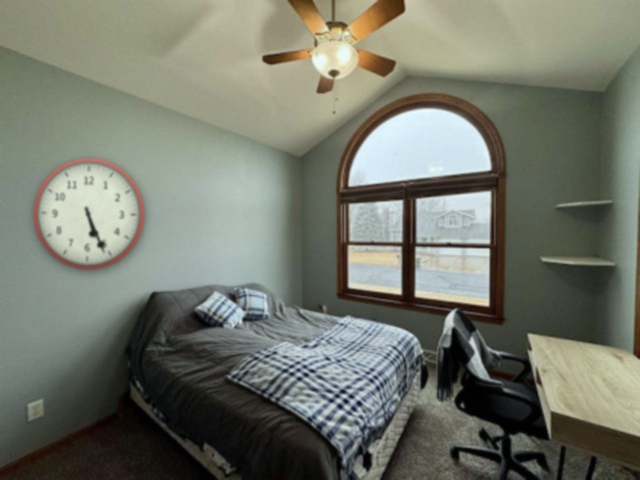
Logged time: {"hour": 5, "minute": 26}
